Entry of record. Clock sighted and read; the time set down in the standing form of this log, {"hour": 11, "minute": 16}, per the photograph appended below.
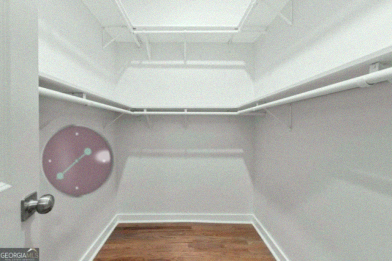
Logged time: {"hour": 1, "minute": 38}
